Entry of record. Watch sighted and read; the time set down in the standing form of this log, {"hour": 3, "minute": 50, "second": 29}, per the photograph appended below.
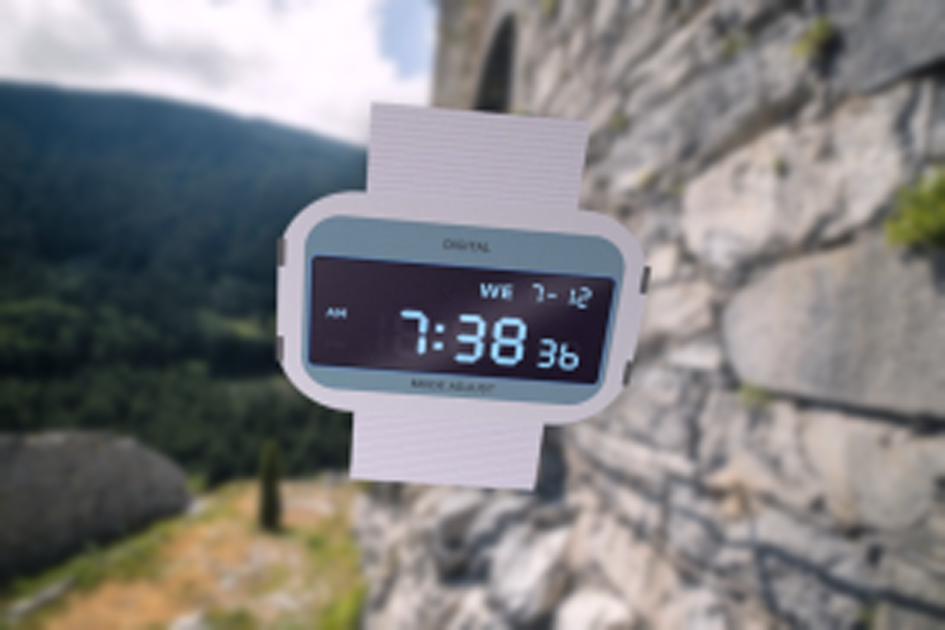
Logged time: {"hour": 7, "minute": 38, "second": 36}
